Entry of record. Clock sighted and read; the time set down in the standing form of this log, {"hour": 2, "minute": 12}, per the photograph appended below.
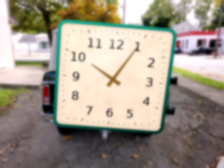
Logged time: {"hour": 10, "minute": 5}
